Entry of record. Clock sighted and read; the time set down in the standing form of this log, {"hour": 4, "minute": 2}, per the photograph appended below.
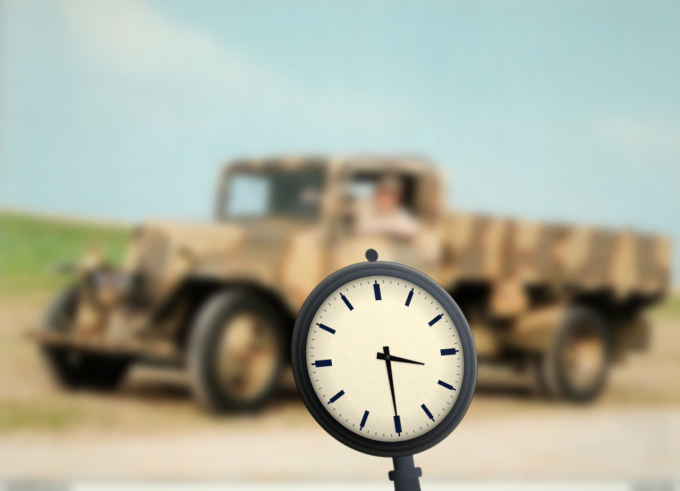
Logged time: {"hour": 3, "minute": 30}
